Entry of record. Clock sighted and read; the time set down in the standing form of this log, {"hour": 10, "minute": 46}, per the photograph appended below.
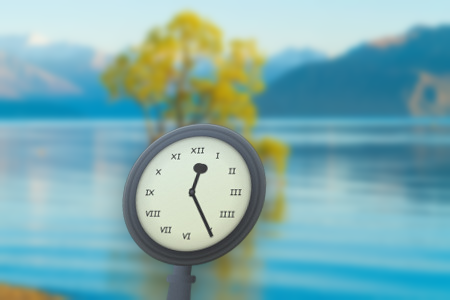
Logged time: {"hour": 12, "minute": 25}
